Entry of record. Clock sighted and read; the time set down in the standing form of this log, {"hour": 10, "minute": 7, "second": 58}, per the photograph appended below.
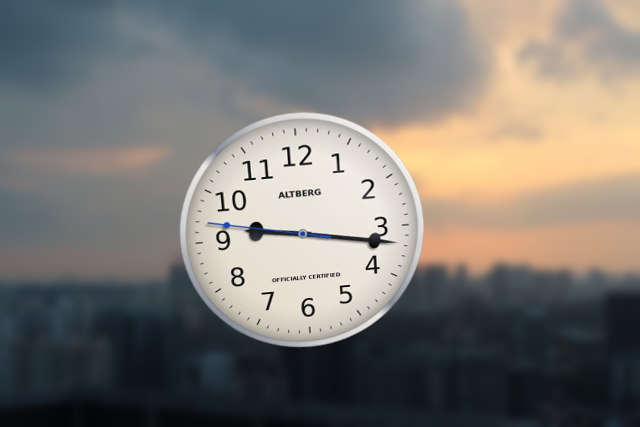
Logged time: {"hour": 9, "minute": 16, "second": 47}
